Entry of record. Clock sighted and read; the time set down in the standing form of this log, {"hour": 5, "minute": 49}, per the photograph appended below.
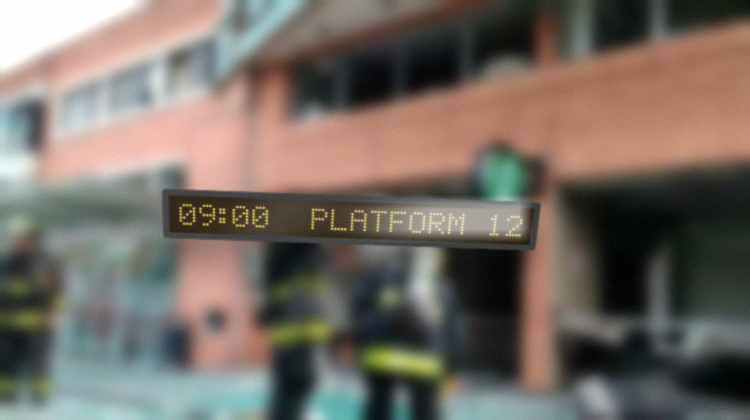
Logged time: {"hour": 9, "minute": 0}
